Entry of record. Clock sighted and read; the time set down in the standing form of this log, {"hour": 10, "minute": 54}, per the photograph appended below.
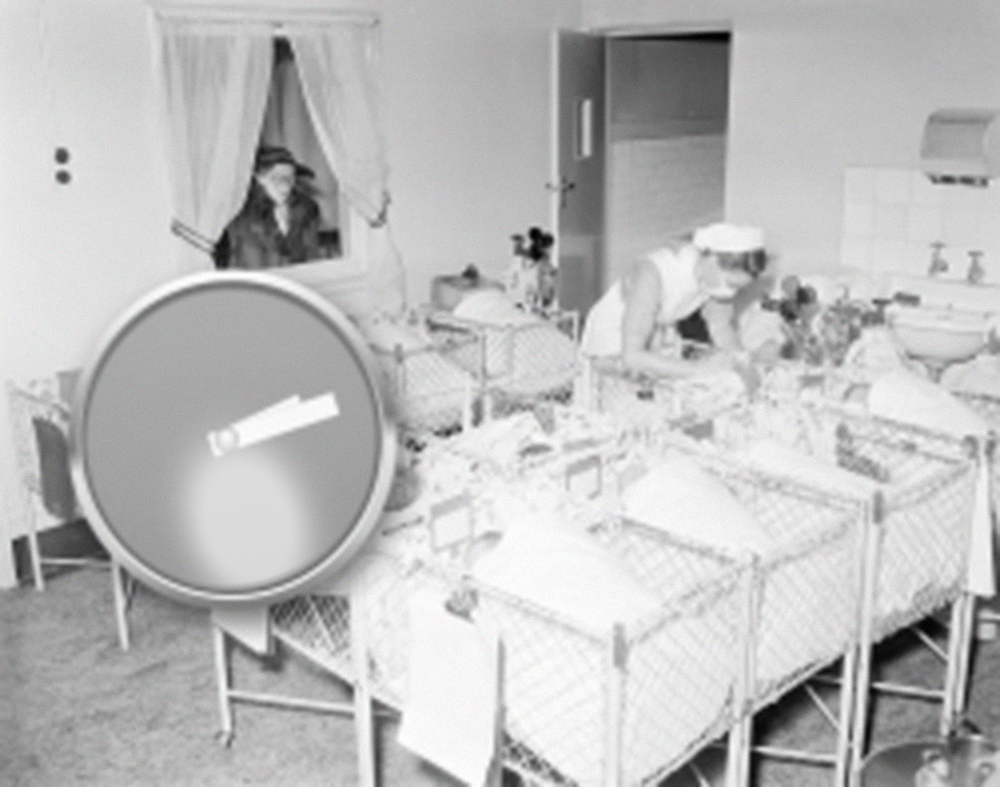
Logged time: {"hour": 2, "minute": 12}
